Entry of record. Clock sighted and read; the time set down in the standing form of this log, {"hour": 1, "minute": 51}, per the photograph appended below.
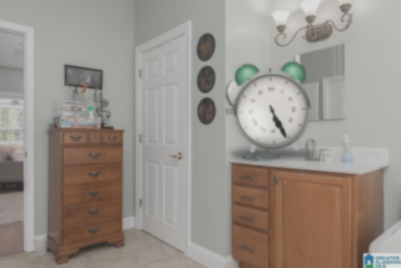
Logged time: {"hour": 5, "minute": 26}
